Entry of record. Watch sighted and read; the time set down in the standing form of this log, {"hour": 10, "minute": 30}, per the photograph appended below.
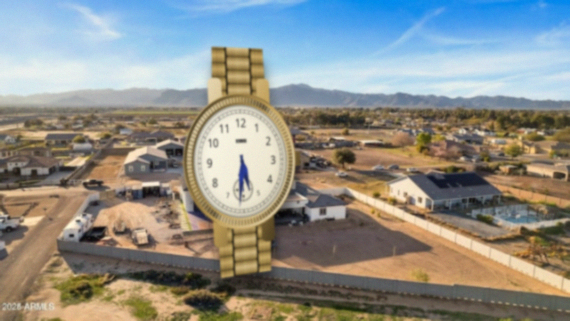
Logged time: {"hour": 5, "minute": 31}
